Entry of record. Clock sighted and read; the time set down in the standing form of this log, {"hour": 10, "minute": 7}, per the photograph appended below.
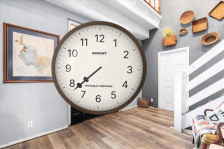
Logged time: {"hour": 7, "minute": 38}
